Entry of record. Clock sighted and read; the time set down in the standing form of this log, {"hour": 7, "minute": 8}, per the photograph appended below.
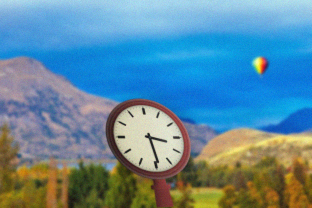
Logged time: {"hour": 3, "minute": 29}
